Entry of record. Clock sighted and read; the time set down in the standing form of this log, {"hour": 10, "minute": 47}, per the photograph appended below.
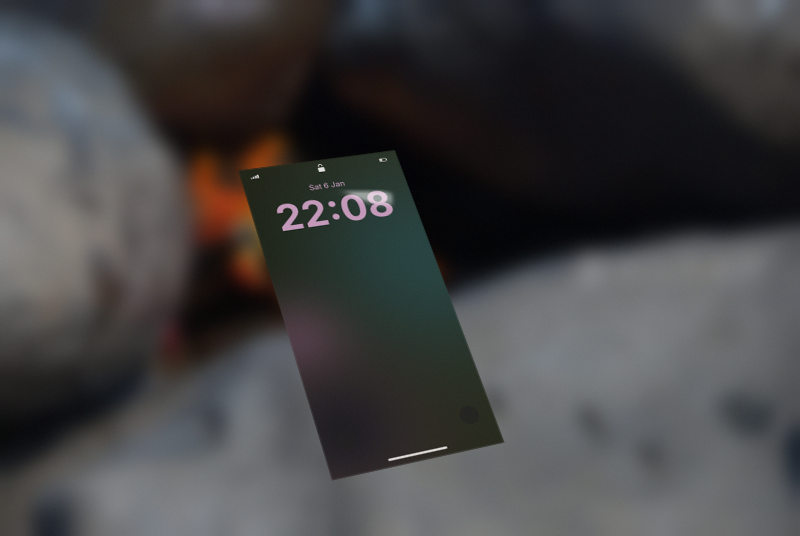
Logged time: {"hour": 22, "minute": 8}
